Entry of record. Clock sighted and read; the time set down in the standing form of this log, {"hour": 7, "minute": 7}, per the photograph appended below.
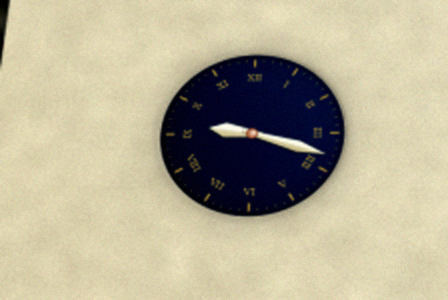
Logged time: {"hour": 9, "minute": 18}
